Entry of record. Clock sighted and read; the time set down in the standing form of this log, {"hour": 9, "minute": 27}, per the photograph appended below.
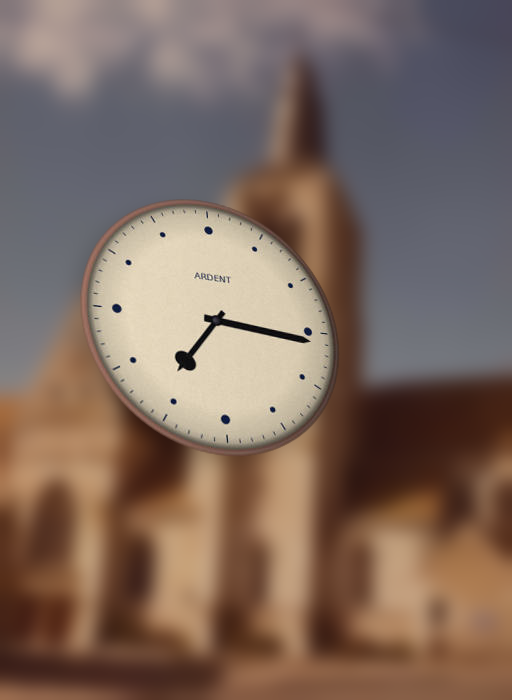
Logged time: {"hour": 7, "minute": 16}
